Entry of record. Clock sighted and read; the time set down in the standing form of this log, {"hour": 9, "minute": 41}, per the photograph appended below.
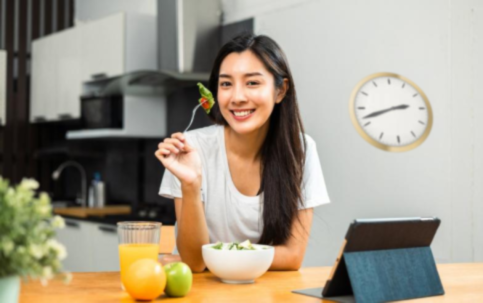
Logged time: {"hour": 2, "minute": 42}
